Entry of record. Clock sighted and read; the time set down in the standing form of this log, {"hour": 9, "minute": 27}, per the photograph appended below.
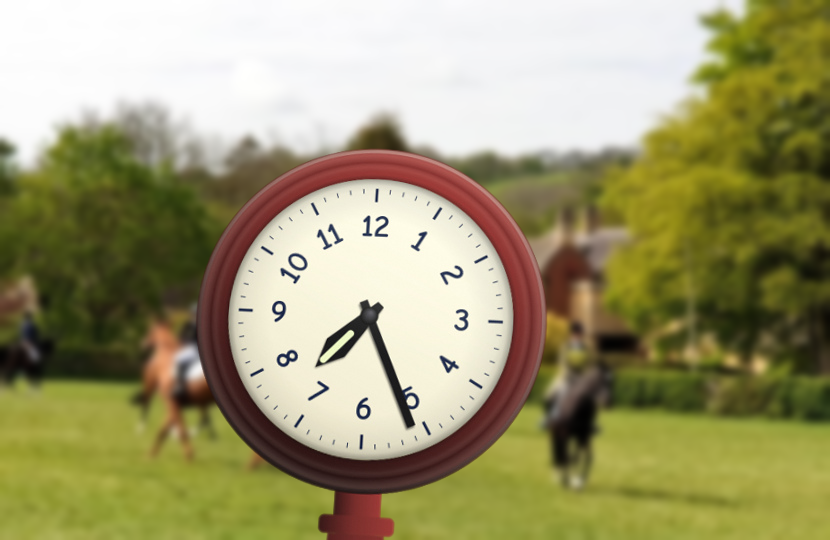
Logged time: {"hour": 7, "minute": 26}
